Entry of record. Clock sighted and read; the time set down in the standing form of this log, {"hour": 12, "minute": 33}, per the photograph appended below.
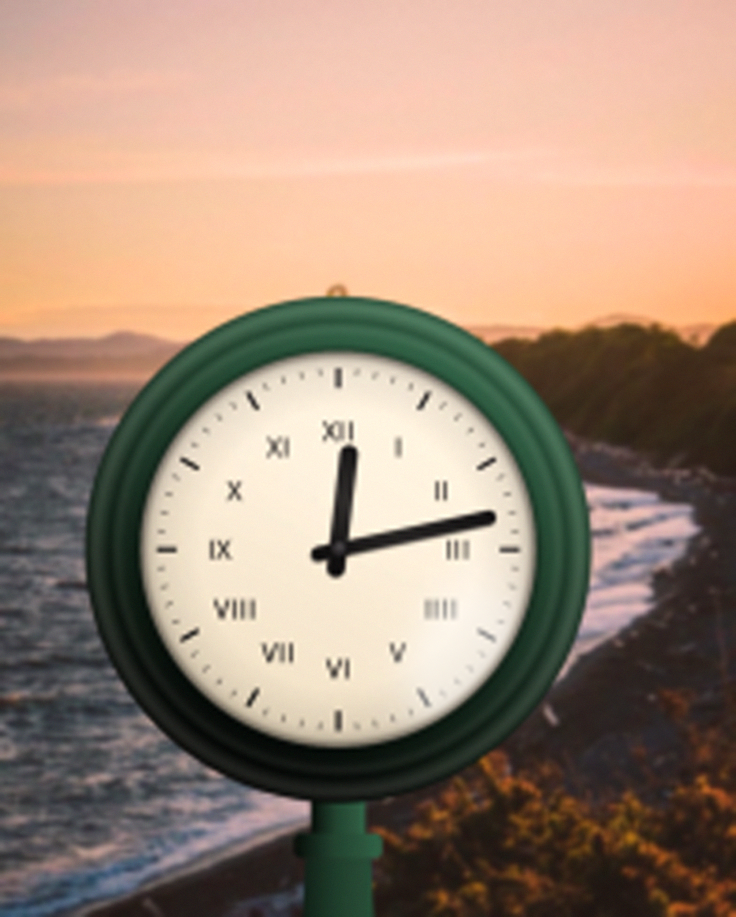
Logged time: {"hour": 12, "minute": 13}
